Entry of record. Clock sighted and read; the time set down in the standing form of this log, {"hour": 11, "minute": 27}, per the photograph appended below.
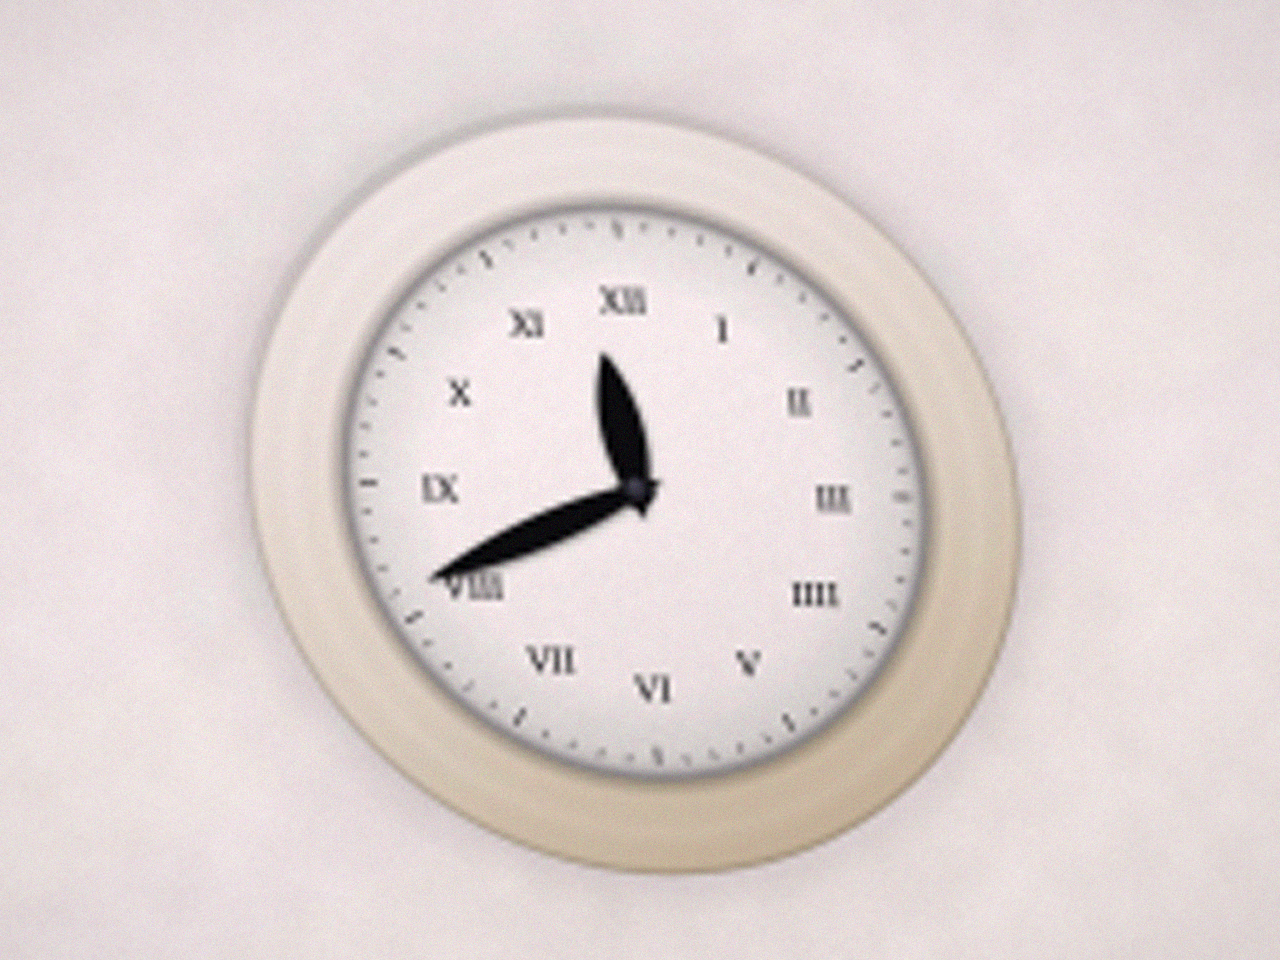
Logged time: {"hour": 11, "minute": 41}
